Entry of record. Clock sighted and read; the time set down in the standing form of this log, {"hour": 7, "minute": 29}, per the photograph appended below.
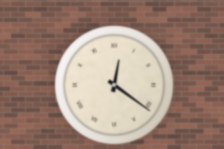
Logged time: {"hour": 12, "minute": 21}
